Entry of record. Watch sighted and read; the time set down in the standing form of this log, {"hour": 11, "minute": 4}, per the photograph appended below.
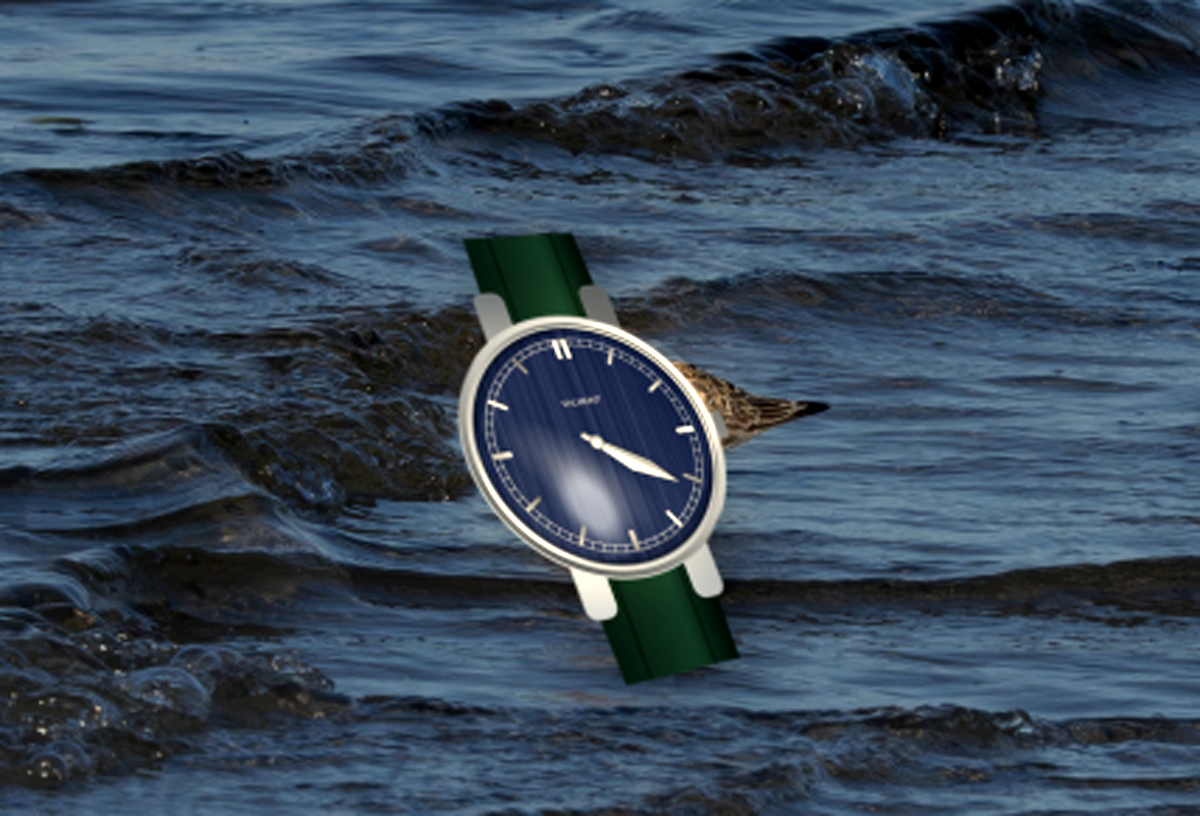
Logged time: {"hour": 4, "minute": 21}
